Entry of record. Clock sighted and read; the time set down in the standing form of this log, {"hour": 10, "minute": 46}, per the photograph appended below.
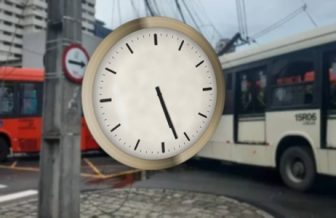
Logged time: {"hour": 5, "minute": 27}
